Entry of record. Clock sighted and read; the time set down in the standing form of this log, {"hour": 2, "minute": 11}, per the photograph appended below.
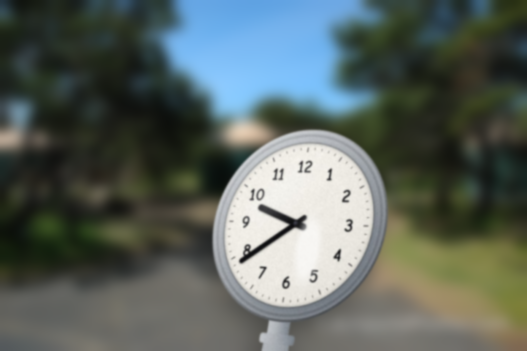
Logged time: {"hour": 9, "minute": 39}
